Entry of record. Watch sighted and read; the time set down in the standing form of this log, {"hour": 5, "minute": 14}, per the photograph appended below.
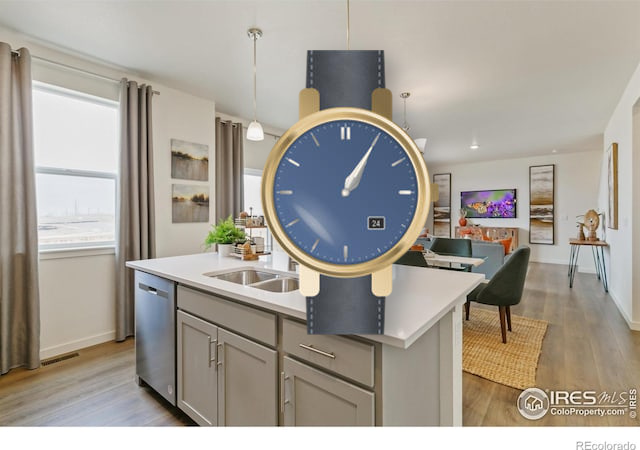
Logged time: {"hour": 1, "minute": 5}
